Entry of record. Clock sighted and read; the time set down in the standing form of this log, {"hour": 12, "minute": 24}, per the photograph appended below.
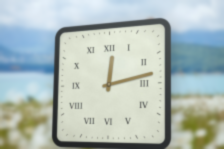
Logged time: {"hour": 12, "minute": 13}
